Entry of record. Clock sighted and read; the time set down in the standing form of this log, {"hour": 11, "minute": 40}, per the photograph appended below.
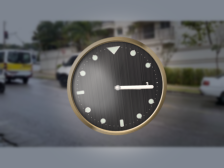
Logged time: {"hour": 3, "minute": 16}
